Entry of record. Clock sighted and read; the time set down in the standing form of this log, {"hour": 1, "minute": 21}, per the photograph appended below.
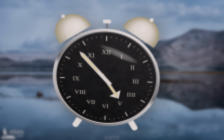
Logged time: {"hour": 4, "minute": 53}
